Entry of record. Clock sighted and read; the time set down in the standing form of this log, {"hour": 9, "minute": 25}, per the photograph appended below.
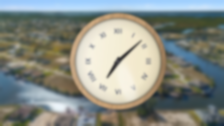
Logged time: {"hour": 7, "minute": 8}
